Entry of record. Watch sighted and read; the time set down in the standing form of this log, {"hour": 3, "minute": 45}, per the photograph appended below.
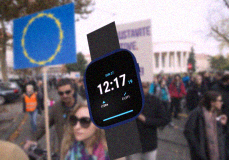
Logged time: {"hour": 12, "minute": 17}
